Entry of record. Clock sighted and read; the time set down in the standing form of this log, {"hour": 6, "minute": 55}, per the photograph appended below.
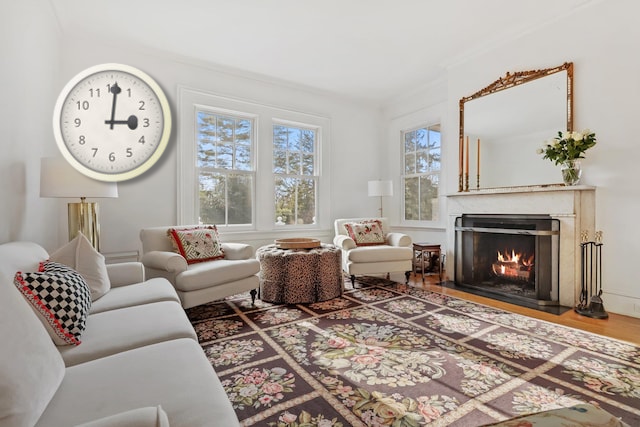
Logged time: {"hour": 3, "minute": 1}
